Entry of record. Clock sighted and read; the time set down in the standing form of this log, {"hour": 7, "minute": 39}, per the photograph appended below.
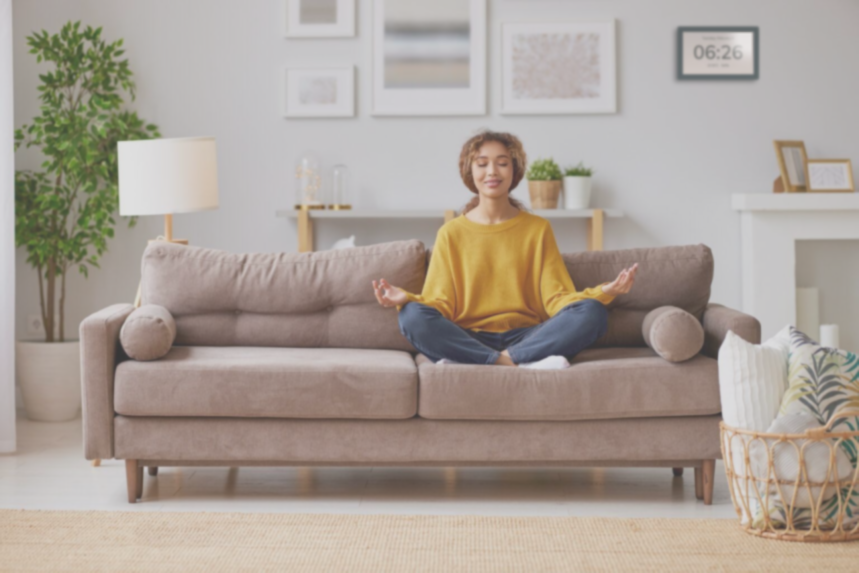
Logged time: {"hour": 6, "minute": 26}
